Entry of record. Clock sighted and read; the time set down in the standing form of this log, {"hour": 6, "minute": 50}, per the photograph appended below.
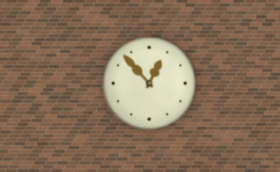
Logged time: {"hour": 12, "minute": 53}
